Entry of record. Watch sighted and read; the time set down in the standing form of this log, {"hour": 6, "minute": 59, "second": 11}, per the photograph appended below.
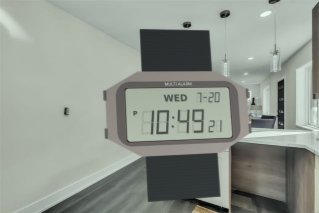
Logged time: {"hour": 10, "minute": 49, "second": 21}
